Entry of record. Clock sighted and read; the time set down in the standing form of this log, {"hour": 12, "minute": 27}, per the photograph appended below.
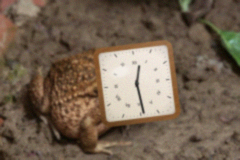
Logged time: {"hour": 12, "minute": 29}
